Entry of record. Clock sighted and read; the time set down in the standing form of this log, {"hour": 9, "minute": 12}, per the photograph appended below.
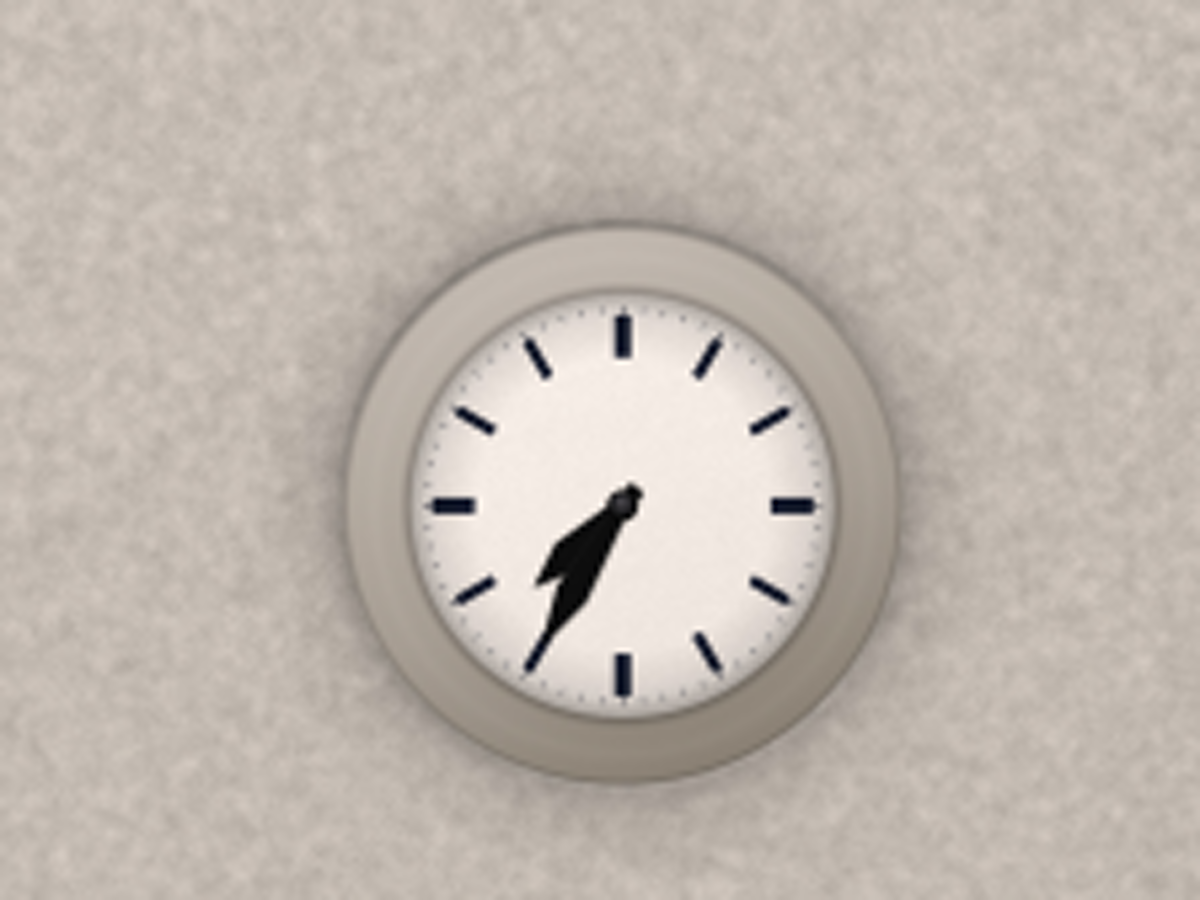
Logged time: {"hour": 7, "minute": 35}
